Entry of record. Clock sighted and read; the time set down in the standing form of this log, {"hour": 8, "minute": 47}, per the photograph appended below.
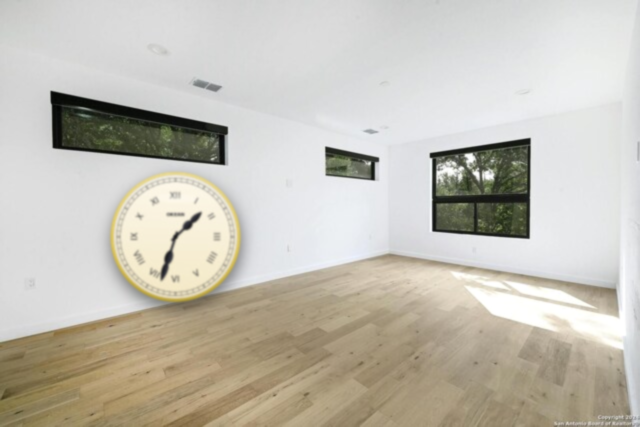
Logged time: {"hour": 1, "minute": 33}
